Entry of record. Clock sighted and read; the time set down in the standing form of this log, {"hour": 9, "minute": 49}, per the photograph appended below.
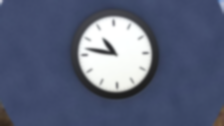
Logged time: {"hour": 10, "minute": 47}
